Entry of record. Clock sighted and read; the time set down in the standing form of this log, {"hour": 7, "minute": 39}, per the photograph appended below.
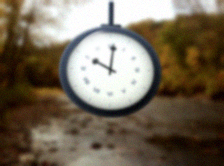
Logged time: {"hour": 10, "minute": 1}
